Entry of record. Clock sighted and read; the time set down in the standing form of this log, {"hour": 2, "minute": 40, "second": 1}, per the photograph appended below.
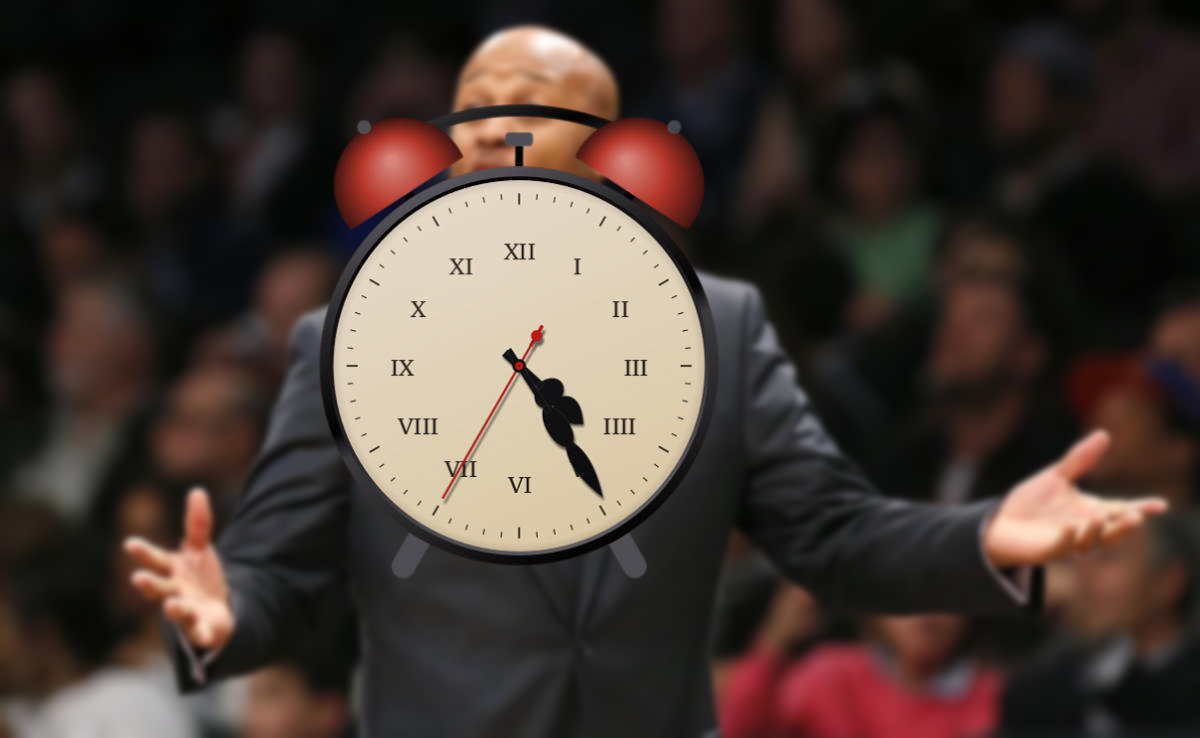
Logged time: {"hour": 4, "minute": 24, "second": 35}
